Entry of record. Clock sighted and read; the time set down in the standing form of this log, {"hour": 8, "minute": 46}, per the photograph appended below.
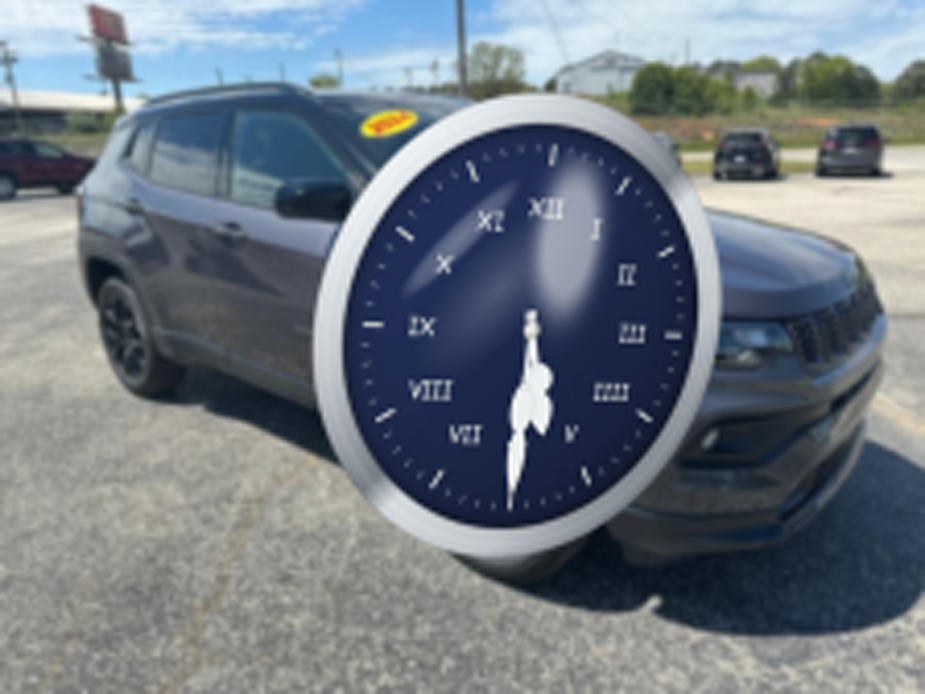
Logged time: {"hour": 5, "minute": 30}
